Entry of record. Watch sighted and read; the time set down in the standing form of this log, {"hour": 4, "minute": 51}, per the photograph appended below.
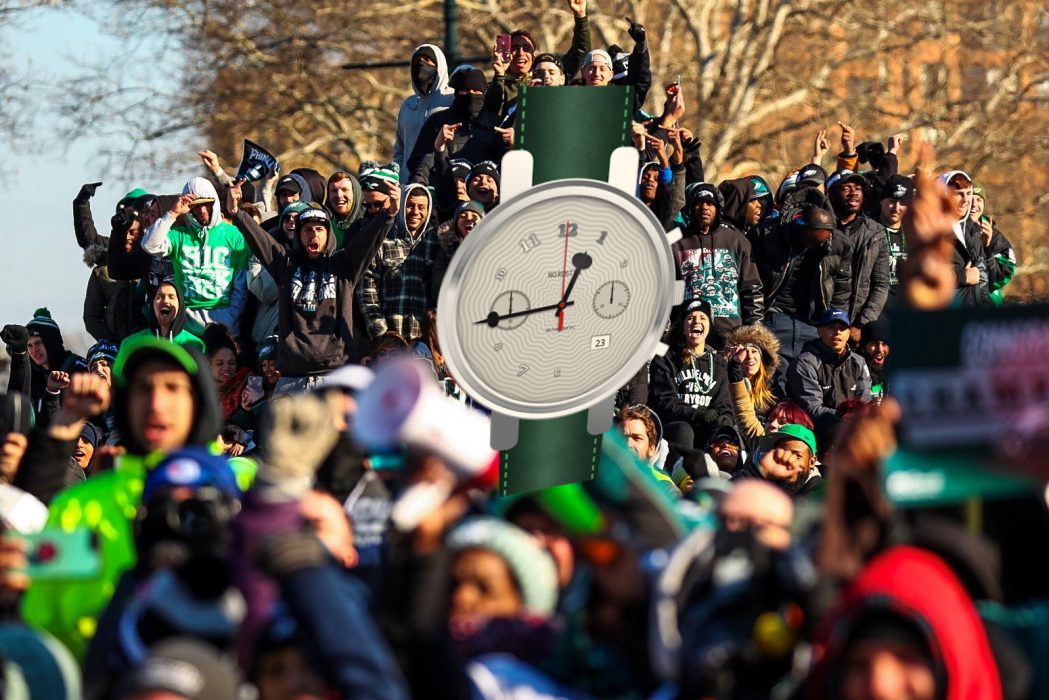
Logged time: {"hour": 12, "minute": 44}
